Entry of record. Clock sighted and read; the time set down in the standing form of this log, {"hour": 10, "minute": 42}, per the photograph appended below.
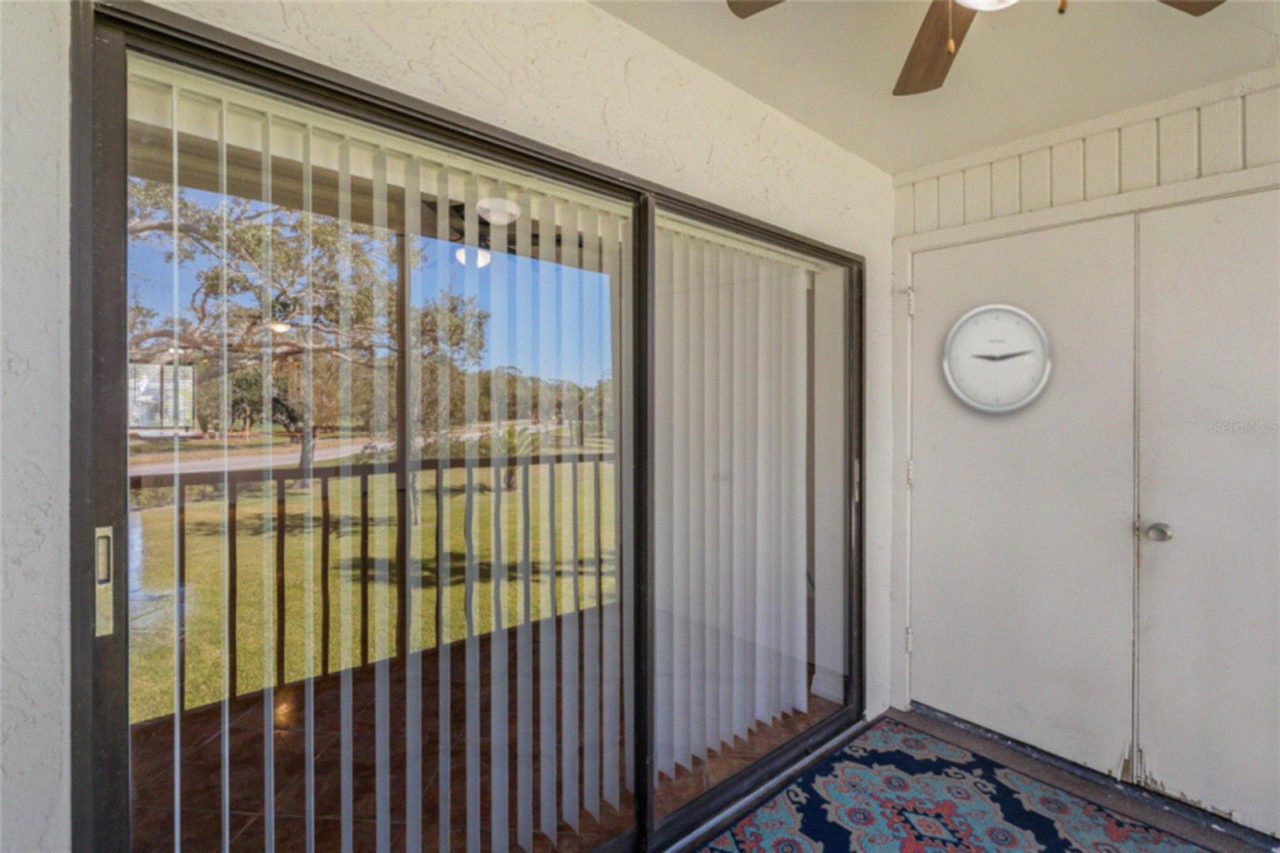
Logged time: {"hour": 9, "minute": 13}
